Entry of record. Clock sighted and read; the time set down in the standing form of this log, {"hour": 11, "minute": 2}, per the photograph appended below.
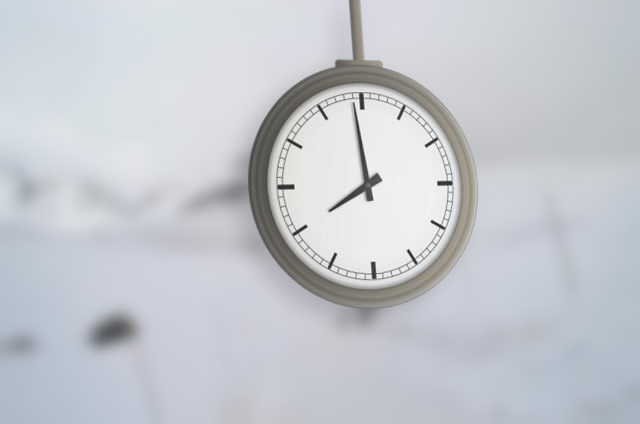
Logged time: {"hour": 7, "minute": 59}
